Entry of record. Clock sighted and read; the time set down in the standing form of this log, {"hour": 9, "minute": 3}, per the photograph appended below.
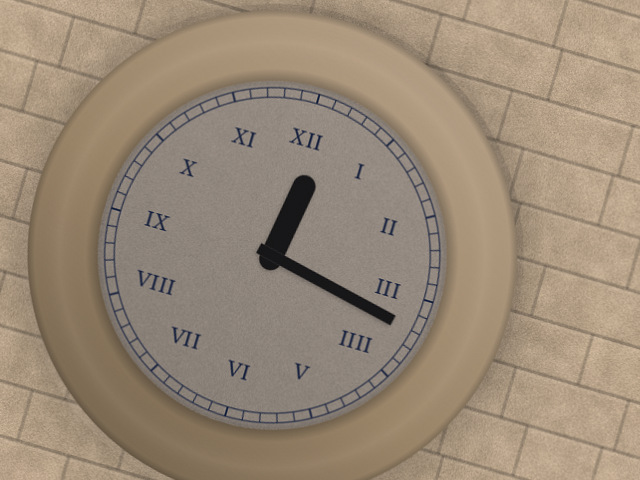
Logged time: {"hour": 12, "minute": 17}
